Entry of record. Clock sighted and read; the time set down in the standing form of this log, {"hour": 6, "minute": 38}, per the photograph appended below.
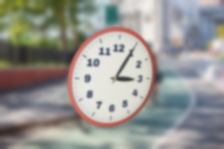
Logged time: {"hour": 3, "minute": 5}
